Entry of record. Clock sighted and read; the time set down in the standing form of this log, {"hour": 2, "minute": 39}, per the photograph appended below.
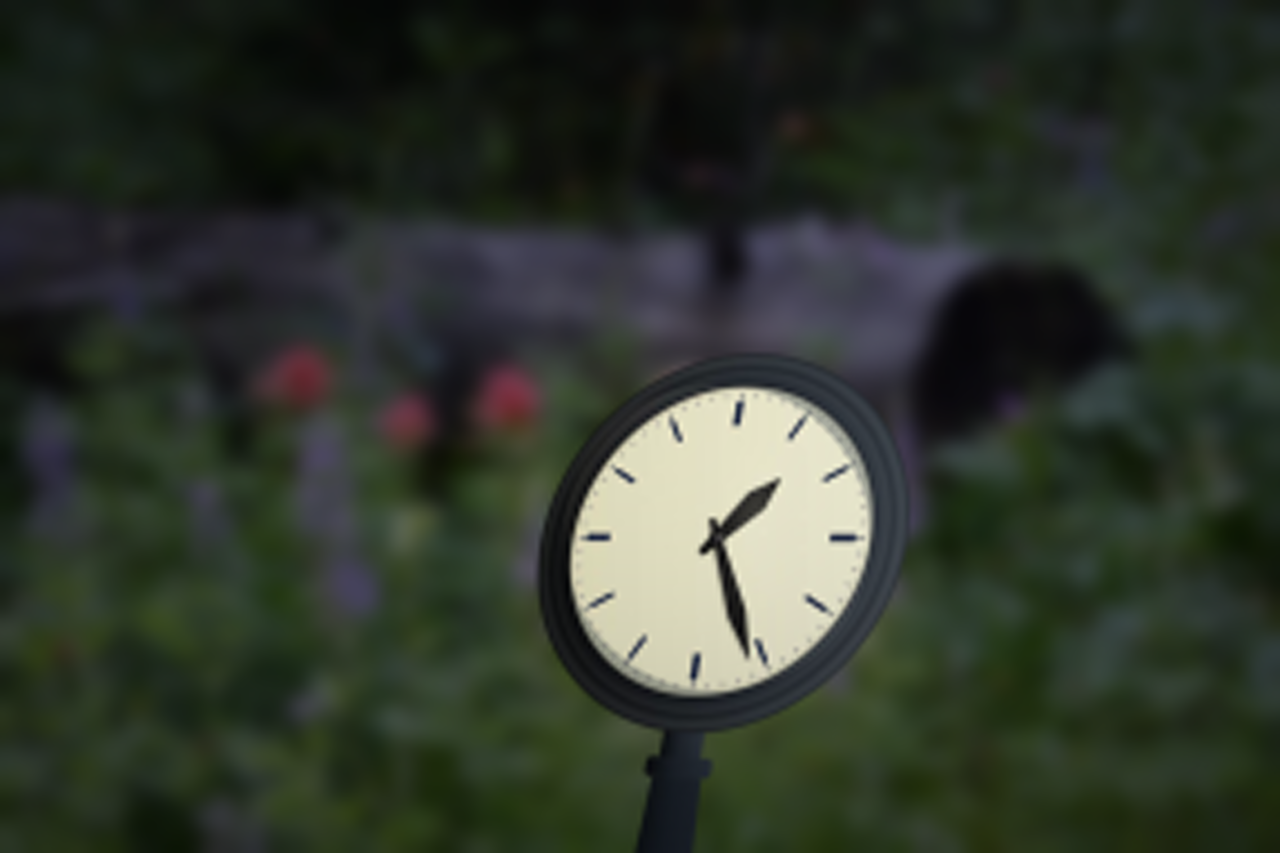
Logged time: {"hour": 1, "minute": 26}
